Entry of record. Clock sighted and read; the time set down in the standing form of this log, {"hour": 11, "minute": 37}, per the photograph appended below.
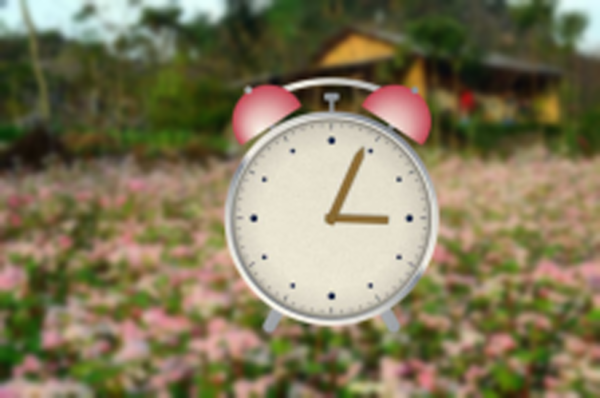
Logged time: {"hour": 3, "minute": 4}
